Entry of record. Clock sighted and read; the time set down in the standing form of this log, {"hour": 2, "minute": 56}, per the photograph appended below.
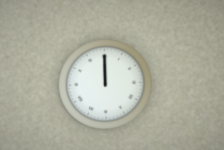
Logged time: {"hour": 12, "minute": 0}
